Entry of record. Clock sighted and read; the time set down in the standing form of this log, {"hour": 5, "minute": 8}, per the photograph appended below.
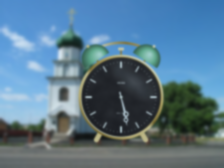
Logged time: {"hour": 5, "minute": 28}
